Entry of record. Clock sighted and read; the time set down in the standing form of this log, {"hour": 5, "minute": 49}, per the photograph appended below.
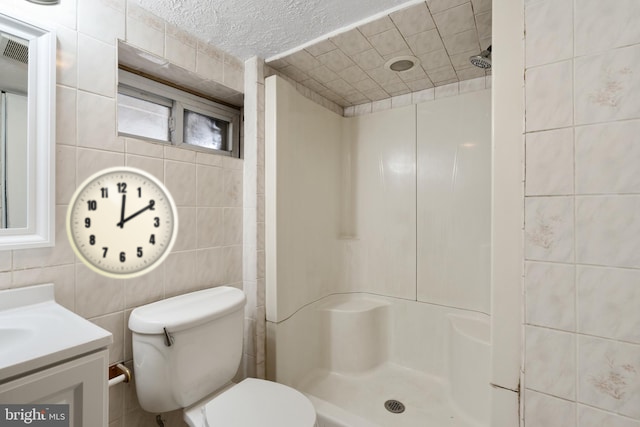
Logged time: {"hour": 12, "minute": 10}
